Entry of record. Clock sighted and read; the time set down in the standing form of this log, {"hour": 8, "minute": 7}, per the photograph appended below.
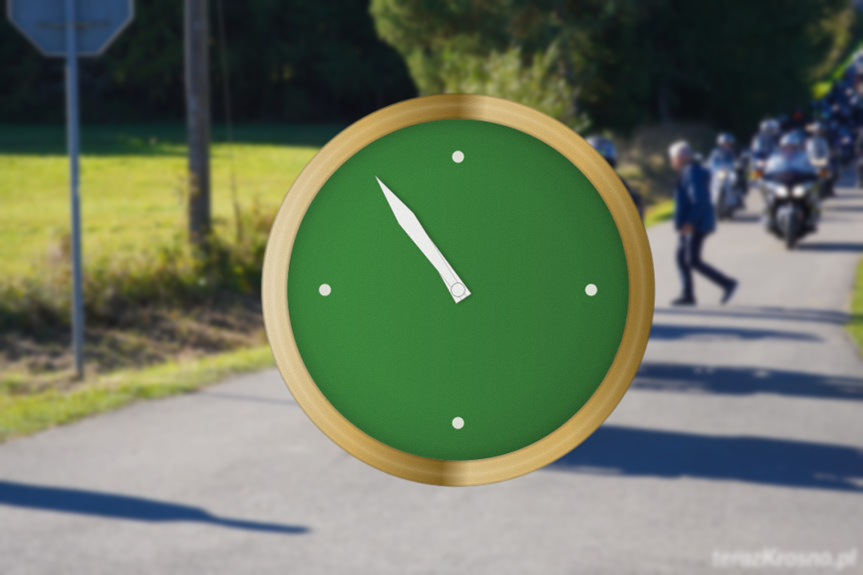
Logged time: {"hour": 10, "minute": 54}
